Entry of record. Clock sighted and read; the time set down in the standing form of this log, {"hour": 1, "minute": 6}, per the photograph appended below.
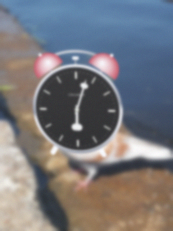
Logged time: {"hour": 6, "minute": 3}
